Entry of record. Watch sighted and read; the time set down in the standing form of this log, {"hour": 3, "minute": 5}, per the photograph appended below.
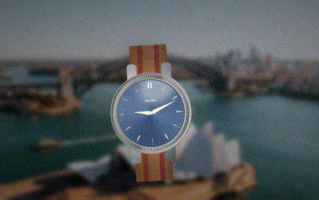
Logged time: {"hour": 9, "minute": 11}
